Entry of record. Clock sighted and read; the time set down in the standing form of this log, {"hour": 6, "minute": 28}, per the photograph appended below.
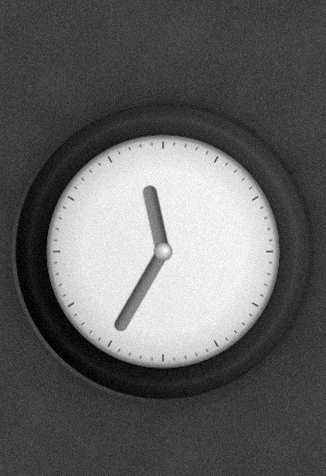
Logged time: {"hour": 11, "minute": 35}
